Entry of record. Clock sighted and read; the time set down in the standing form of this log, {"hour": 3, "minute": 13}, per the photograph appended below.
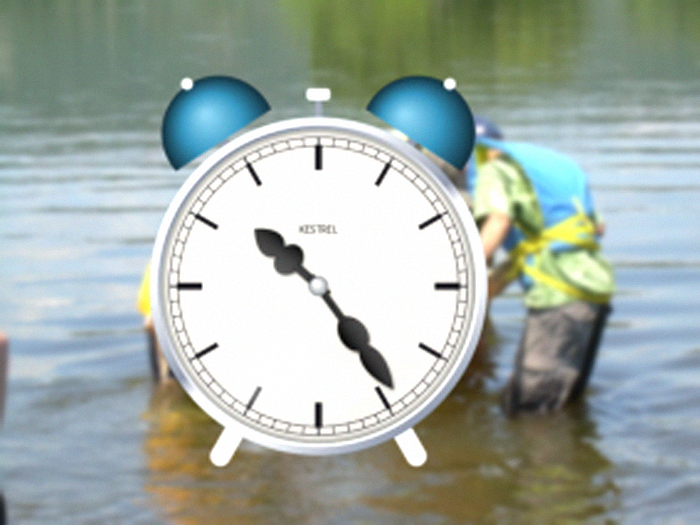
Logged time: {"hour": 10, "minute": 24}
